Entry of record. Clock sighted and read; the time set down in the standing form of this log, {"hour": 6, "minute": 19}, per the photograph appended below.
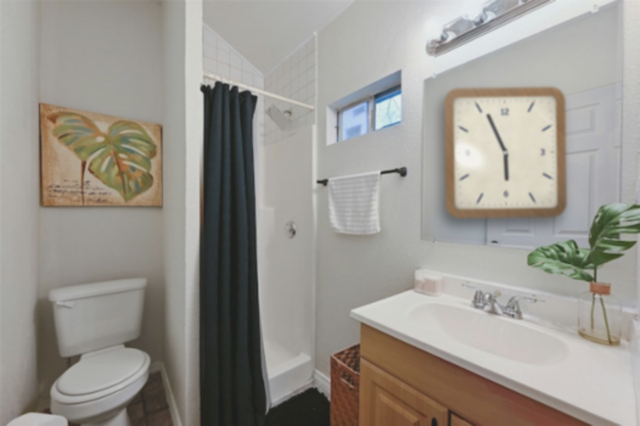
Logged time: {"hour": 5, "minute": 56}
